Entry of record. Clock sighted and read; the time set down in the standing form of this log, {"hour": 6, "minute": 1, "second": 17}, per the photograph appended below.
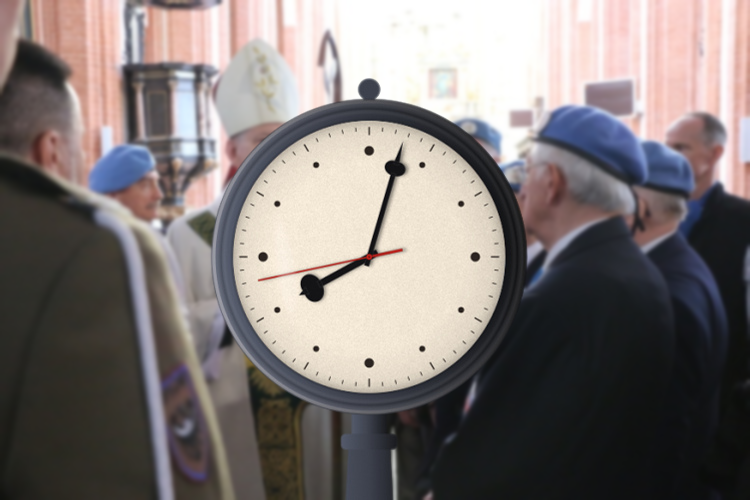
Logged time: {"hour": 8, "minute": 2, "second": 43}
